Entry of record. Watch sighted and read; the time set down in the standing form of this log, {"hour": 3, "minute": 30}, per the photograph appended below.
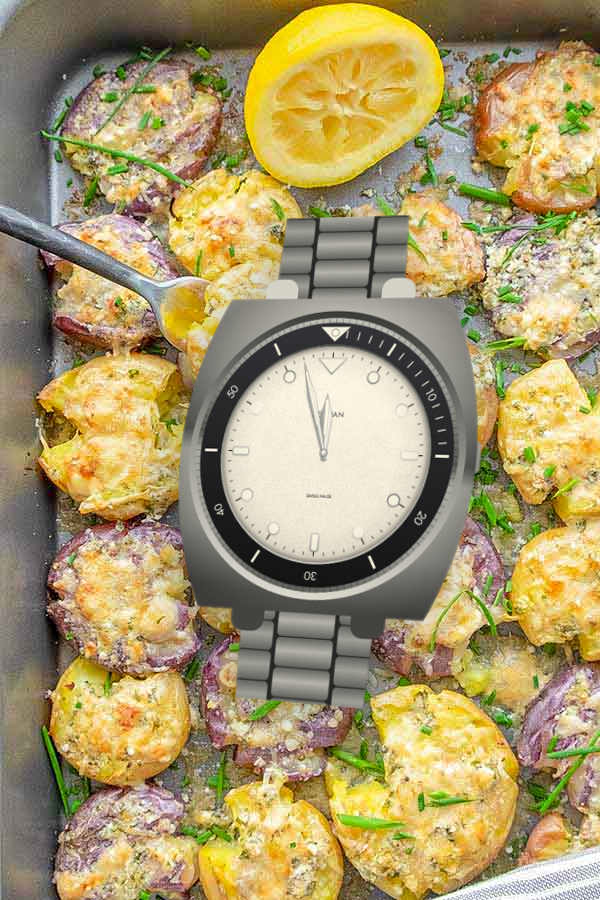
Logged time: {"hour": 11, "minute": 57}
